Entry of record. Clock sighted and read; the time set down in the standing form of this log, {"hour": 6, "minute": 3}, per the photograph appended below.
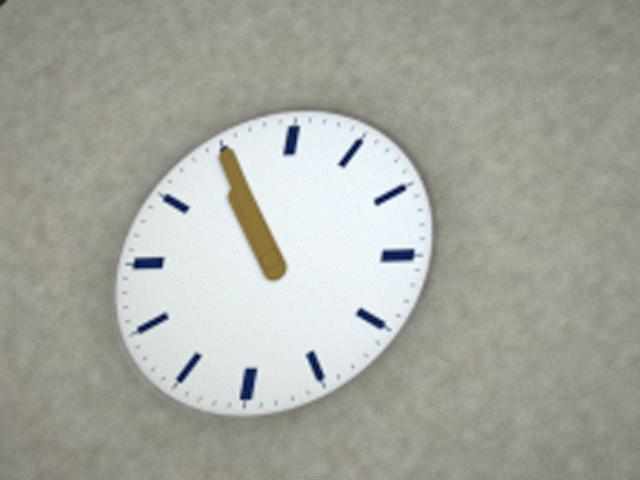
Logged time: {"hour": 10, "minute": 55}
